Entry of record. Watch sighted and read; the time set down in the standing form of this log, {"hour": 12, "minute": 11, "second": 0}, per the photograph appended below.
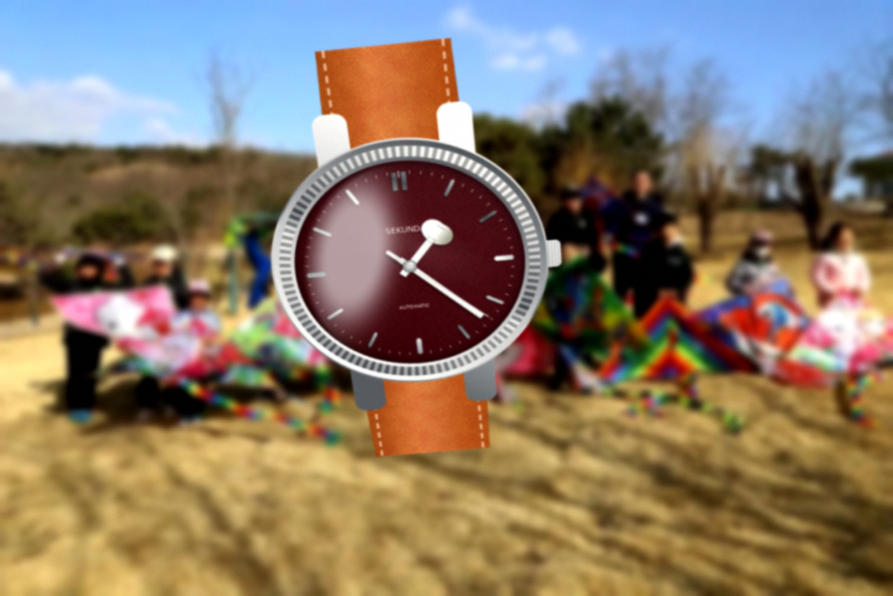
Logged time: {"hour": 1, "minute": 22, "second": 22}
